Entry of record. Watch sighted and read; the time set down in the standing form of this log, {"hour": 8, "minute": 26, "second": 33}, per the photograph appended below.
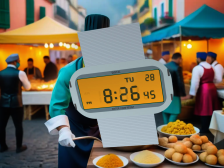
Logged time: {"hour": 8, "minute": 26, "second": 45}
